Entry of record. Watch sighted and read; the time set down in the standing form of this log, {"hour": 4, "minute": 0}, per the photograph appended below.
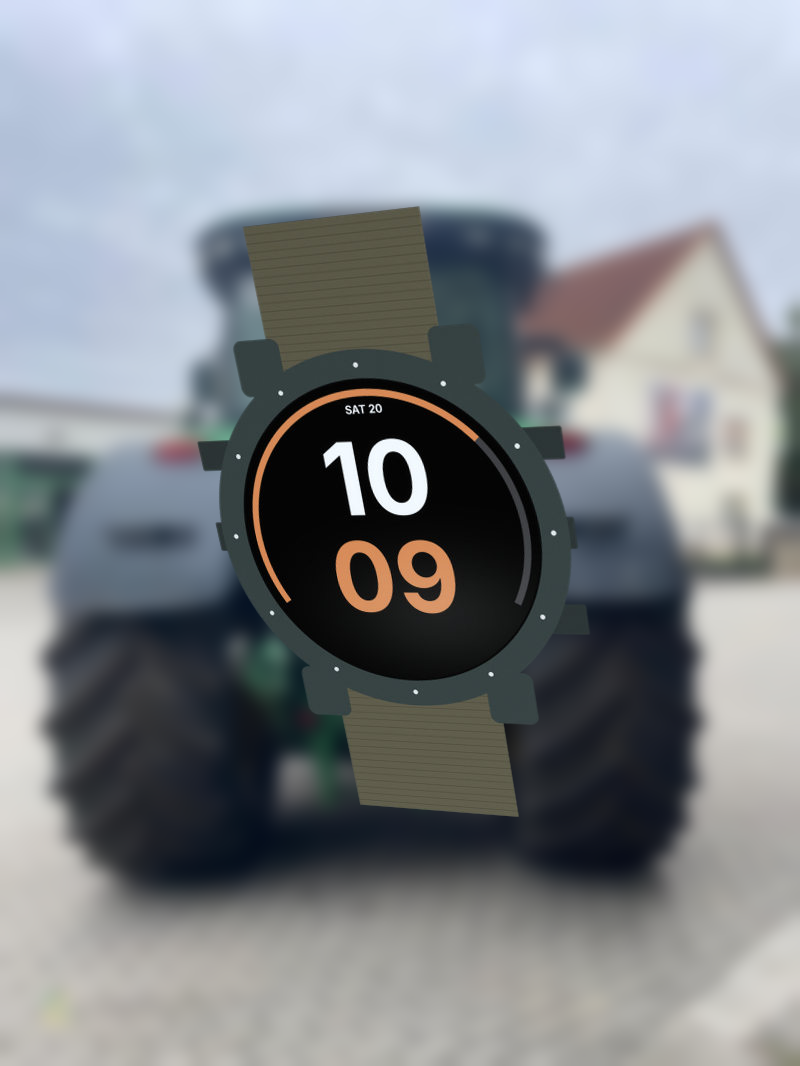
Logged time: {"hour": 10, "minute": 9}
